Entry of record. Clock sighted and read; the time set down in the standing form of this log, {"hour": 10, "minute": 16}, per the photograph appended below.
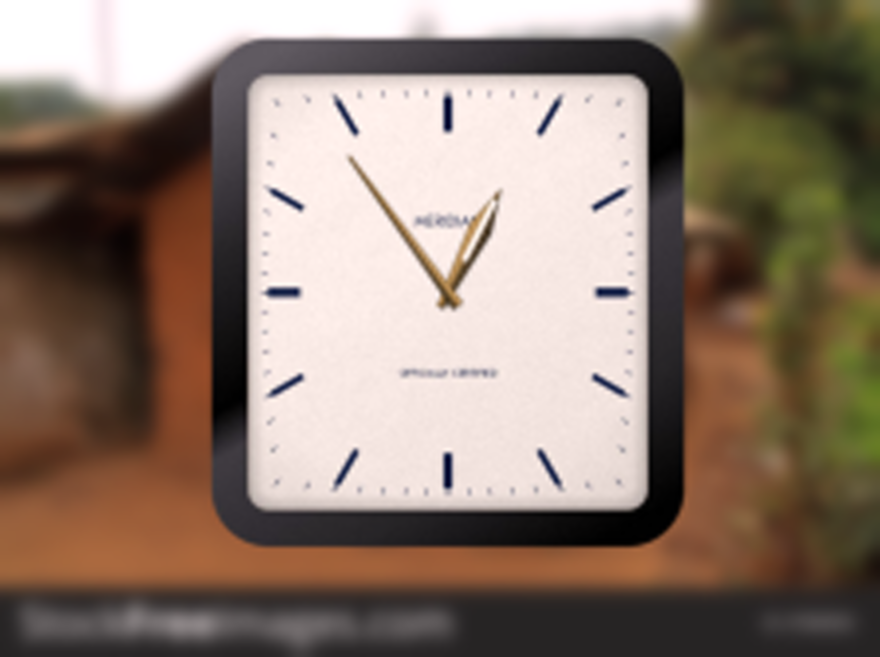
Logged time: {"hour": 12, "minute": 54}
